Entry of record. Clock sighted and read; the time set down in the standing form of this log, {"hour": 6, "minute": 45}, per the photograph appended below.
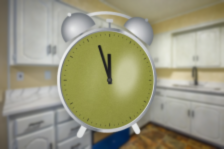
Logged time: {"hour": 11, "minute": 57}
